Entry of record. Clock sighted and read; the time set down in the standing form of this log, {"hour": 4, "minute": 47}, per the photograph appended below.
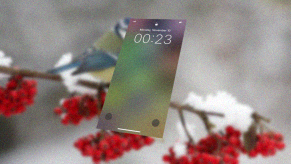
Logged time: {"hour": 0, "minute": 23}
